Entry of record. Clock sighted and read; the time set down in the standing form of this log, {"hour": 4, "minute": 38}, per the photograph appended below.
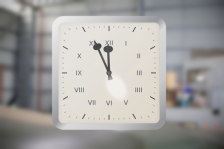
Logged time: {"hour": 11, "minute": 56}
